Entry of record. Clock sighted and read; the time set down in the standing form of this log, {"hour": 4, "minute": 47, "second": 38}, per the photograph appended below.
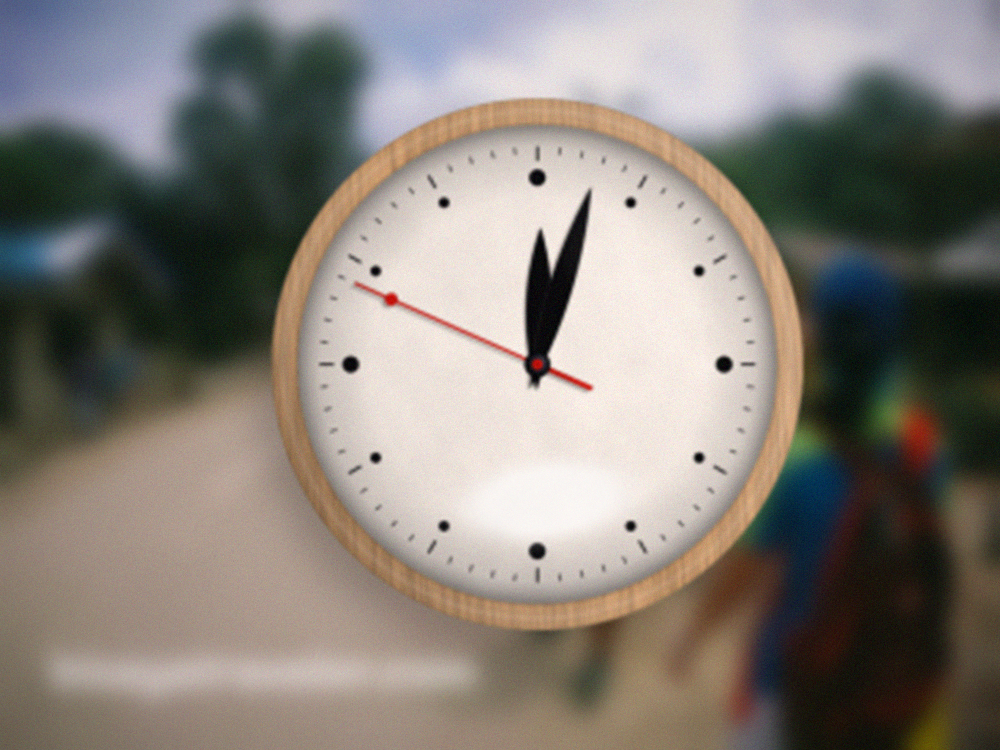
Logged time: {"hour": 12, "minute": 2, "second": 49}
